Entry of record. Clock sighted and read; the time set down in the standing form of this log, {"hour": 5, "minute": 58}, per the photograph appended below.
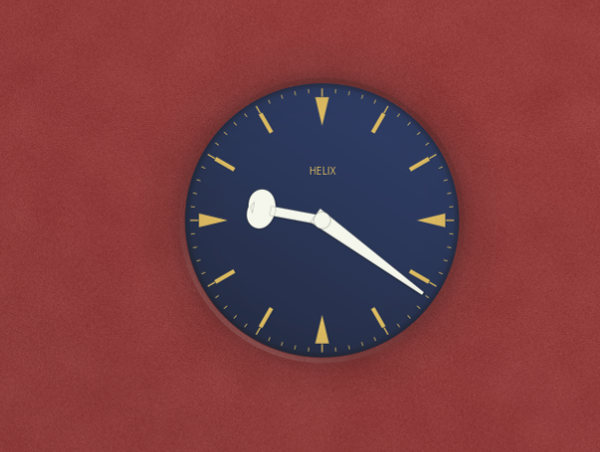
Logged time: {"hour": 9, "minute": 21}
